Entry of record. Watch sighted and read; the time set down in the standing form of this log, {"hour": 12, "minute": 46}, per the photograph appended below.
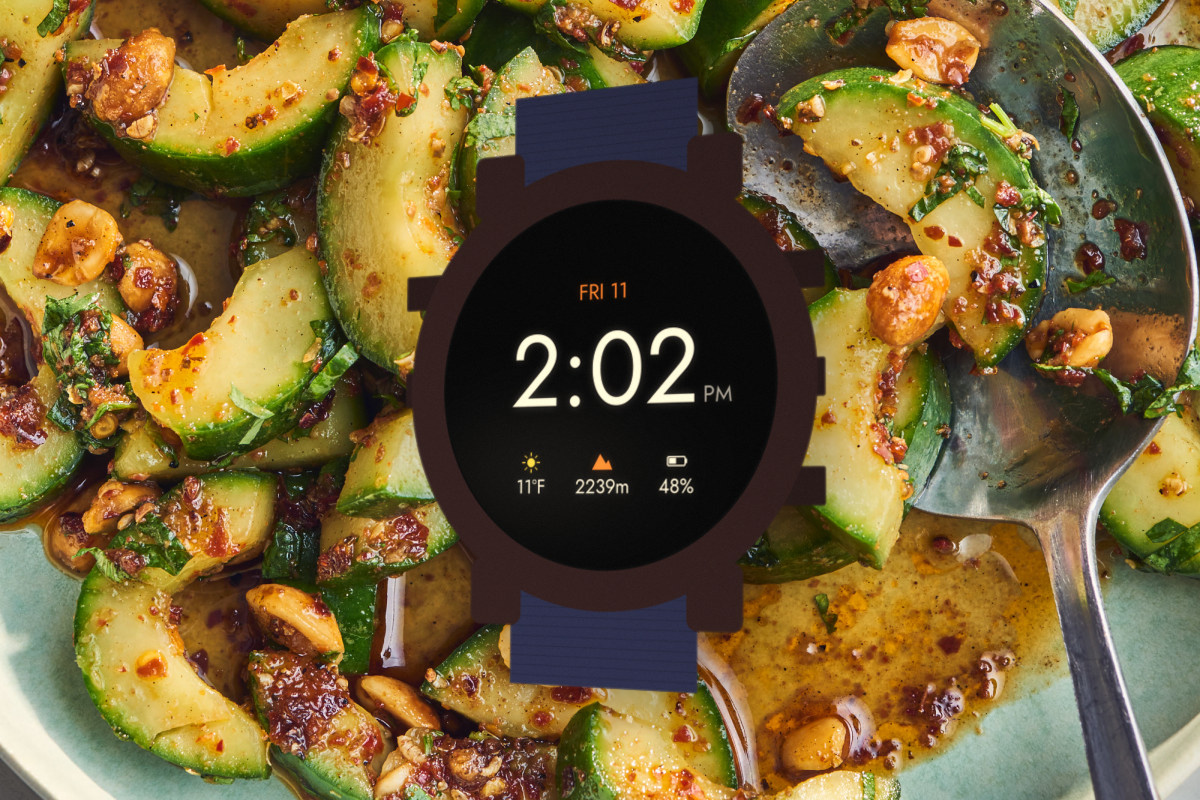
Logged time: {"hour": 2, "minute": 2}
